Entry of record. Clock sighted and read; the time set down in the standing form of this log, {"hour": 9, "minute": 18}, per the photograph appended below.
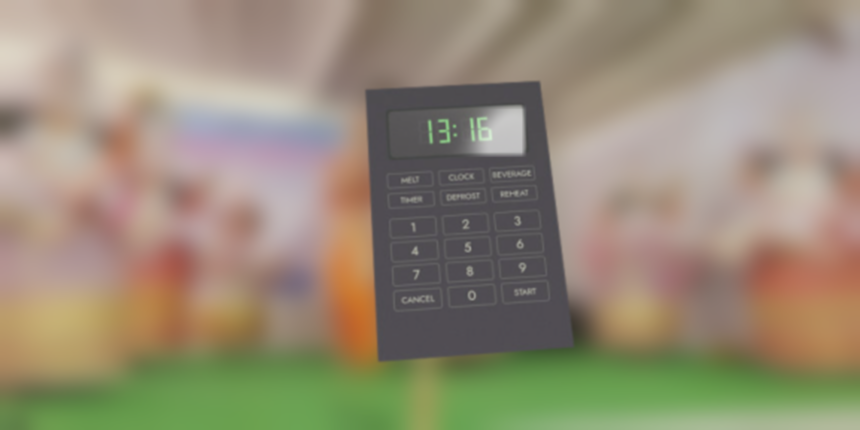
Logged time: {"hour": 13, "minute": 16}
